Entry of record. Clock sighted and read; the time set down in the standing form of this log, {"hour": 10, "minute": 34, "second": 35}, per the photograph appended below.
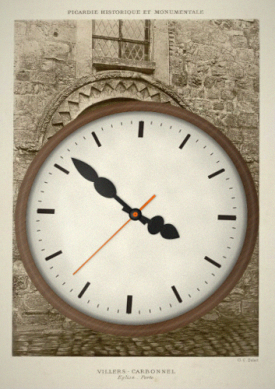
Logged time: {"hour": 3, "minute": 51, "second": 37}
